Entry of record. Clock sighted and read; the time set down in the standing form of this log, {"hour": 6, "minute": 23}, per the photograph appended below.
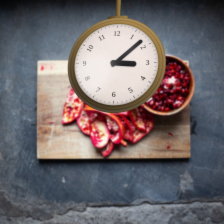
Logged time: {"hour": 3, "minute": 8}
